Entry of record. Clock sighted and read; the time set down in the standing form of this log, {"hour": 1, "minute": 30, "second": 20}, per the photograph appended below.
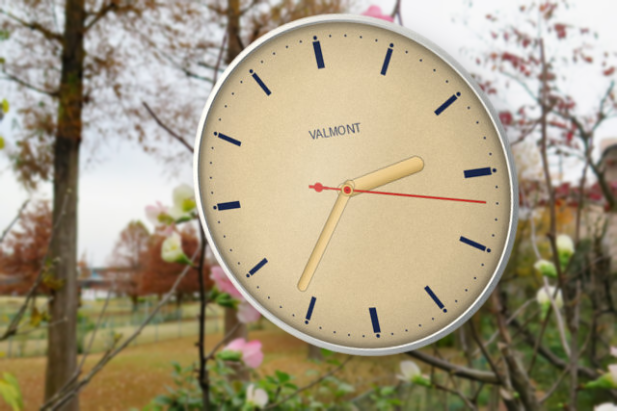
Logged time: {"hour": 2, "minute": 36, "second": 17}
